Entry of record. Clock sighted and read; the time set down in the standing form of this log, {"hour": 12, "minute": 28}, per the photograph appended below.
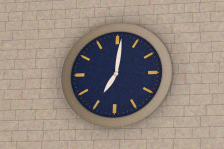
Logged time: {"hour": 7, "minute": 1}
